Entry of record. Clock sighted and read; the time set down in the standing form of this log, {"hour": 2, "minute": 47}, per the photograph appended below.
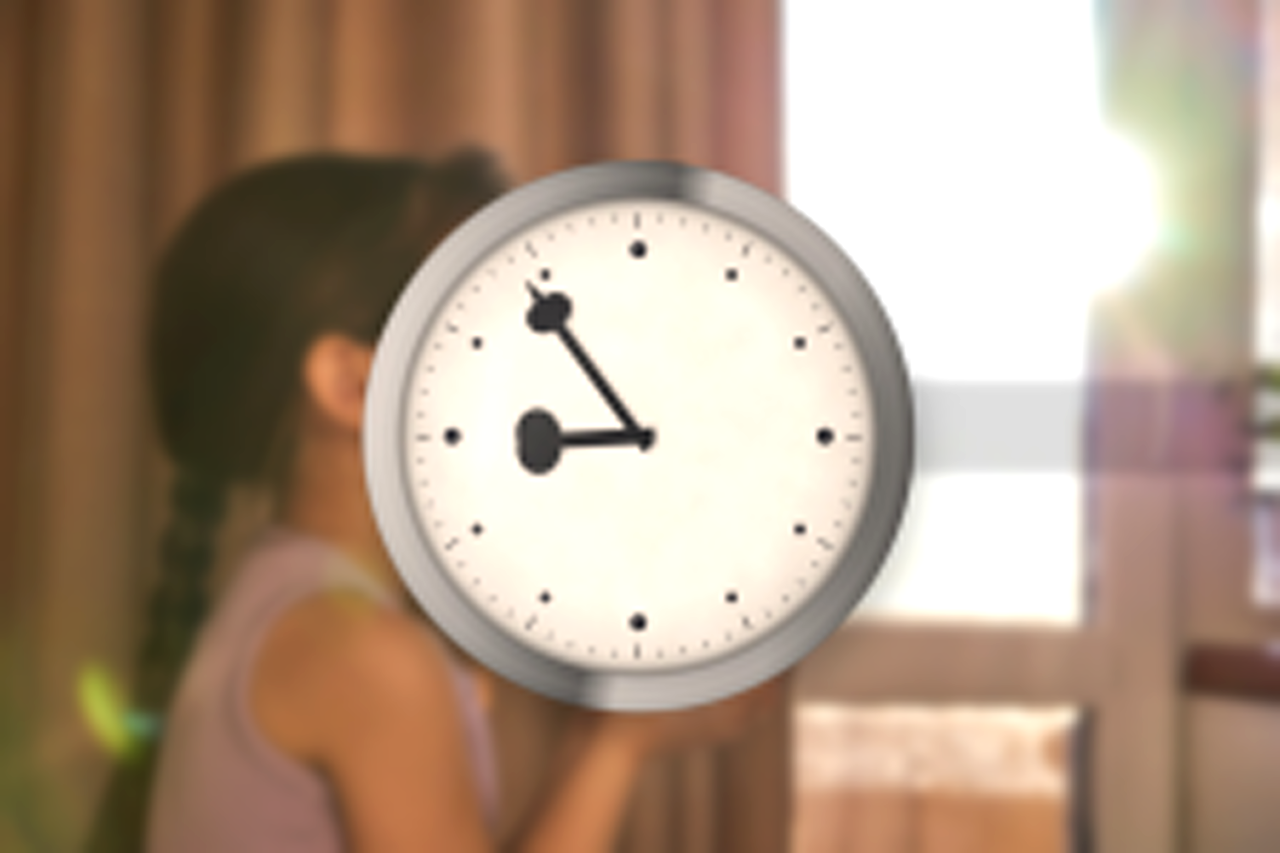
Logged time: {"hour": 8, "minute": 54}
